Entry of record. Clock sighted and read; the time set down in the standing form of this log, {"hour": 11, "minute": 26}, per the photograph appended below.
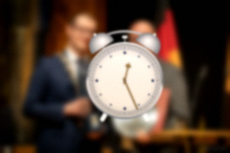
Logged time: {"hour": 12, "minute": 26}
